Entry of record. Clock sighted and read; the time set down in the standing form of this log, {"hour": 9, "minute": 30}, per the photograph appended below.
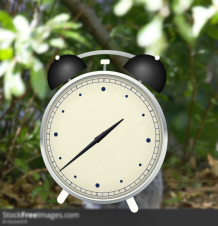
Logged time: {"hour": 1, "minute": 38}
